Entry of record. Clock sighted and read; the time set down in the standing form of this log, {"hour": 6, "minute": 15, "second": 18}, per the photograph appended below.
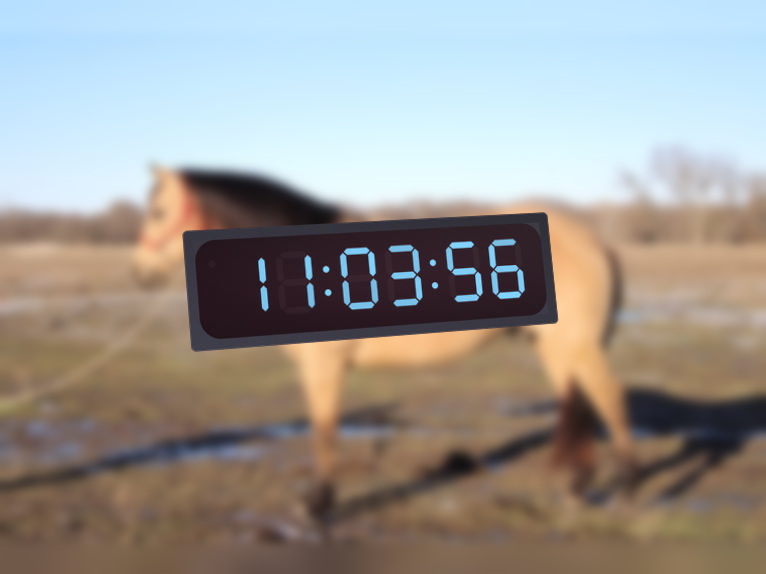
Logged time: {"hour": 11, "minute": 3, "second": 56}
